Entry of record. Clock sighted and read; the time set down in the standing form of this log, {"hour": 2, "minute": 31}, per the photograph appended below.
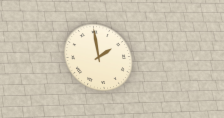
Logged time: {"hour": 2, "minute": 0}
